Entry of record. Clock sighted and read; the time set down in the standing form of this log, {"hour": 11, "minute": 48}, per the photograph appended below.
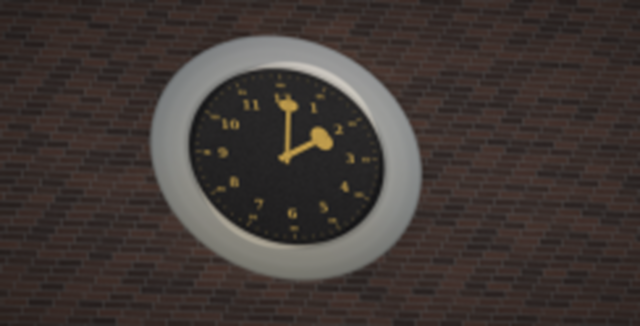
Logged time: {"hour": 2, "minute": 1}
